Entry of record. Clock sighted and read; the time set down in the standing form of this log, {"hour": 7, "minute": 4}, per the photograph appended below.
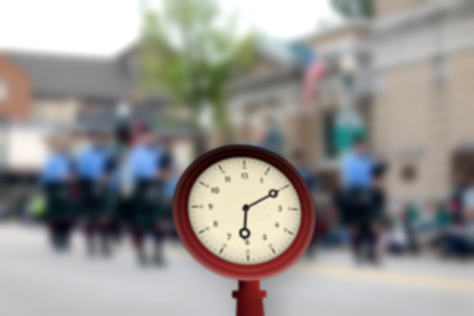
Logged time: {"hour": 6, "minute": 10}
